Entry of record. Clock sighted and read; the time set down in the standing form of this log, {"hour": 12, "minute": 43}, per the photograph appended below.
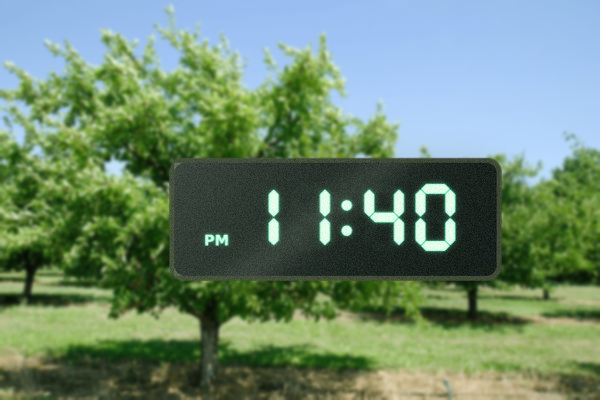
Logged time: {"hour": 11, "minute": 40}
